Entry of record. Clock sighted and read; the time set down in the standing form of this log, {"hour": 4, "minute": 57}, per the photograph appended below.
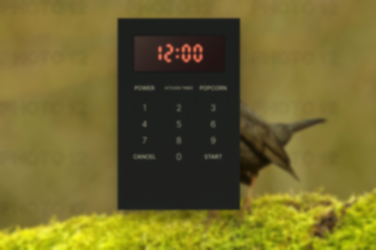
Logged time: {"hour": 12, "minute": 0}
